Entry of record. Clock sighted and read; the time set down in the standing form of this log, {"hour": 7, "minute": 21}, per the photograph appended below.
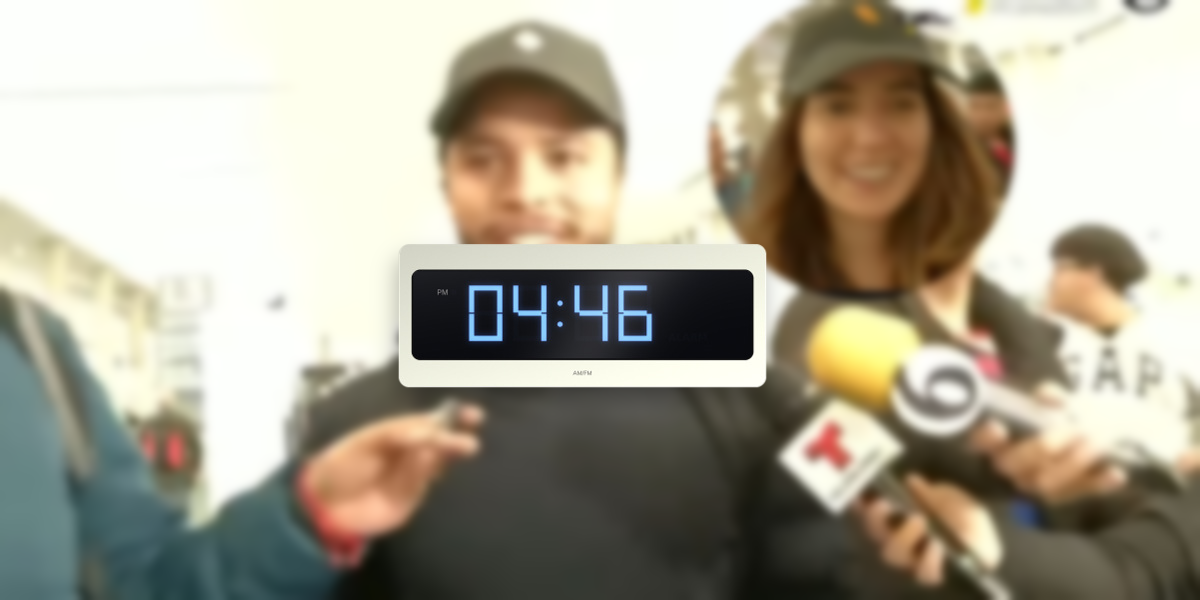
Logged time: {"hour": 4, "minute": 46}
